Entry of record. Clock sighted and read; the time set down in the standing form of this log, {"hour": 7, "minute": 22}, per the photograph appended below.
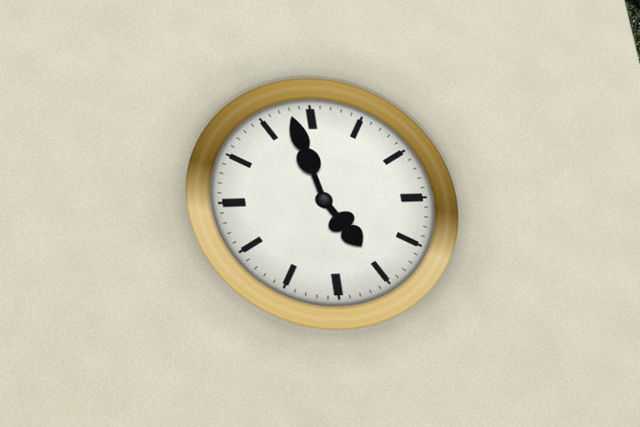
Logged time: {"hour": 4, "minute": 58}
